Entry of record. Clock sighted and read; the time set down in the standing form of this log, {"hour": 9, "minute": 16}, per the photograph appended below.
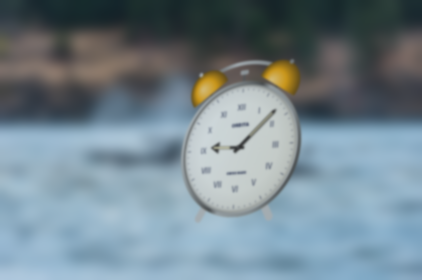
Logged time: {"hour": 9, "minute": 8}
